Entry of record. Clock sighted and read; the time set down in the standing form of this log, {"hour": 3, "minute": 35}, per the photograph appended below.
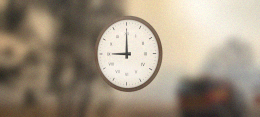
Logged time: {"hour": 9, "minute": 0}
